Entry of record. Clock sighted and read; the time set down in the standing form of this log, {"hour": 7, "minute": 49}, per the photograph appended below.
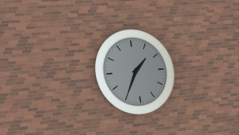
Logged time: {"hour": 1, "minute": 35}
